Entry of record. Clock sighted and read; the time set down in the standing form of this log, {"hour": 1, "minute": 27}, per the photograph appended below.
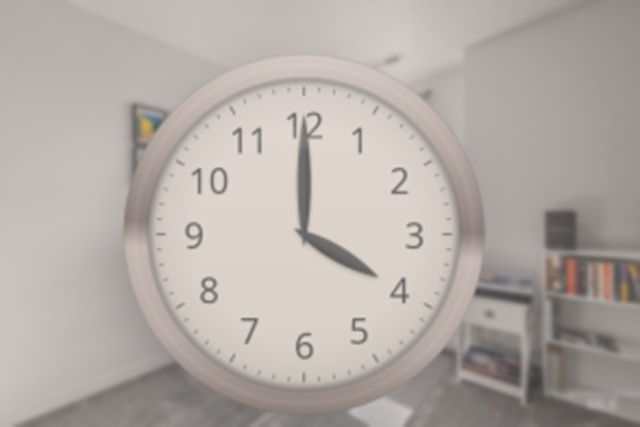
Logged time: {"hour": 4, "minute": 0}
